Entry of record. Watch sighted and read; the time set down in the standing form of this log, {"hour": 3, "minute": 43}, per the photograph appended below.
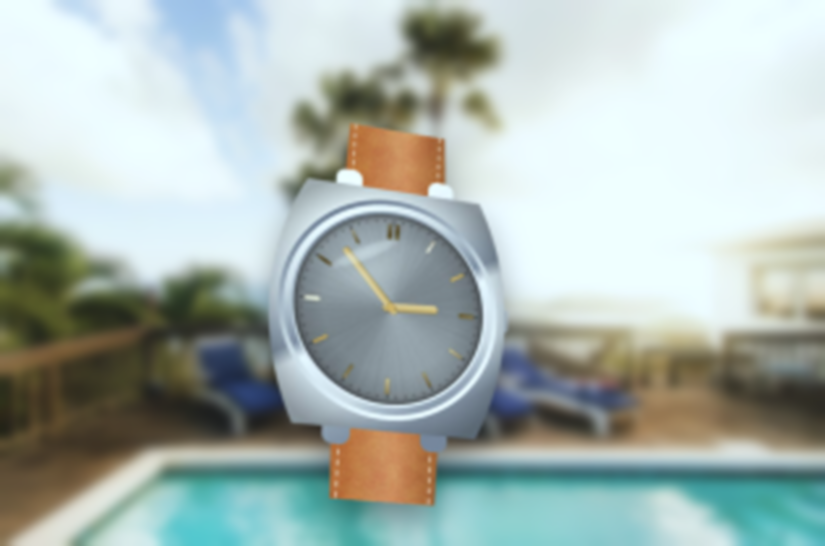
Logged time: {"hour": 2, "minute": 53}
